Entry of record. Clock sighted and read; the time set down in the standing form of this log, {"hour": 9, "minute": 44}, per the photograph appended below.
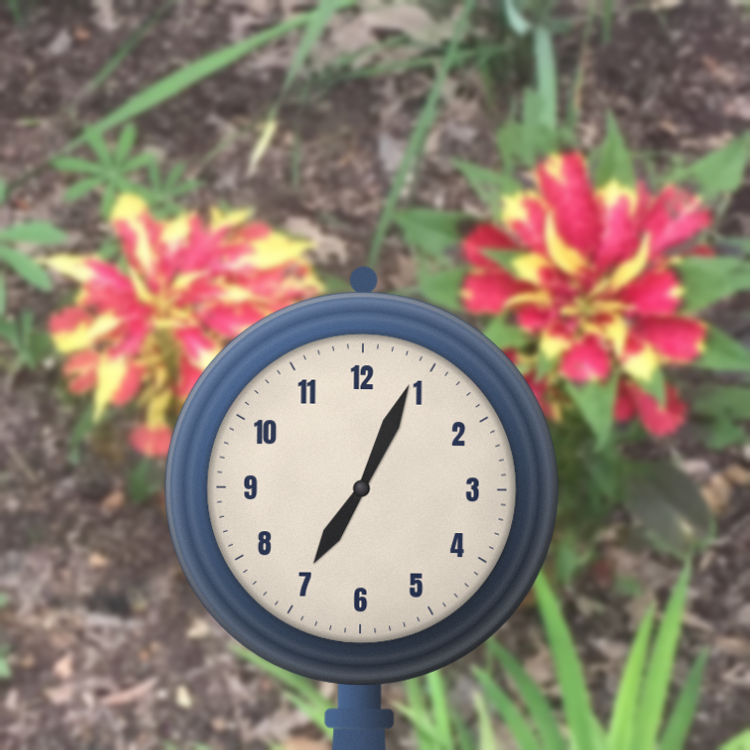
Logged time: {"hour": 7, "minute": 4}
